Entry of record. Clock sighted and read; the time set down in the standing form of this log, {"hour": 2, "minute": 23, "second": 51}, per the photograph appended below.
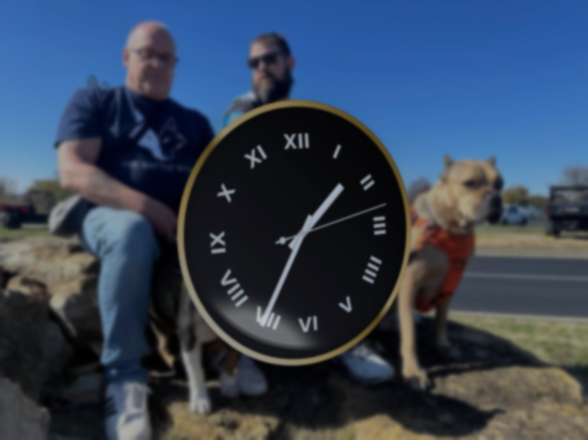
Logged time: {"hour": 1, "minute": 35, "second": 13}
